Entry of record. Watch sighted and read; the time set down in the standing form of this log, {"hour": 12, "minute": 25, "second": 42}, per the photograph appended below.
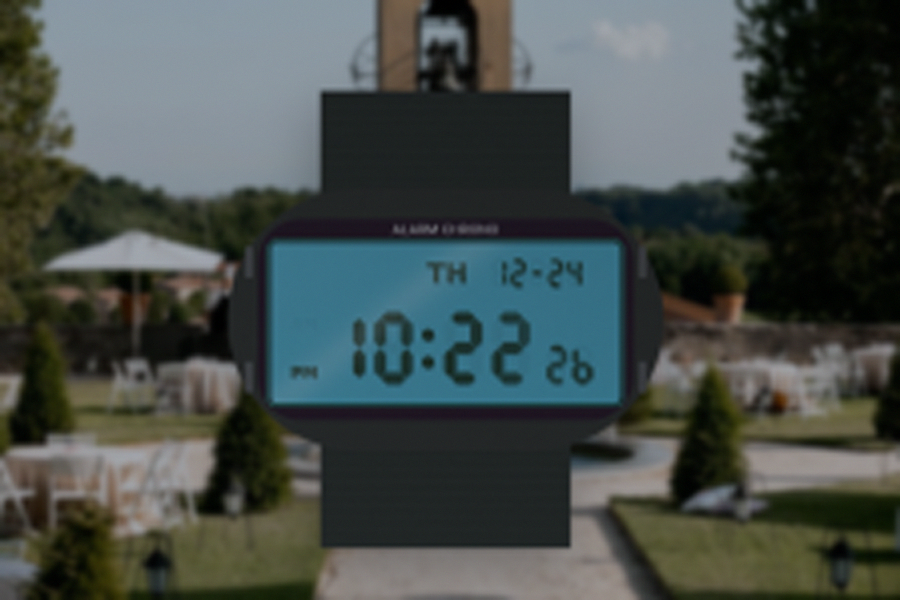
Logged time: {"hour": 10, "minute": 22, "second": 26}
